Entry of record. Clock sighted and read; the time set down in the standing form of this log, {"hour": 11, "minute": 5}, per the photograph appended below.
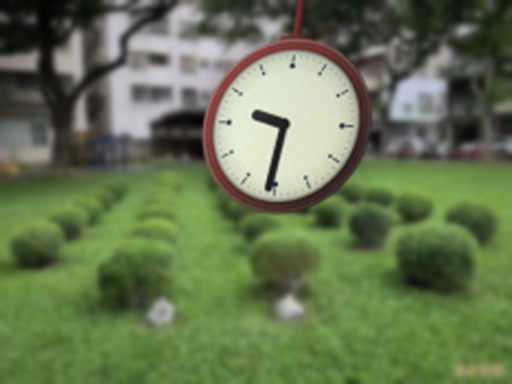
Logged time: {"hour": 9, "minute": 31}
